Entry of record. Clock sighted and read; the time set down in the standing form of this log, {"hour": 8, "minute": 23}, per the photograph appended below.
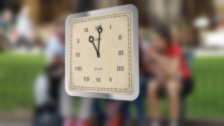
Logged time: {"hour": 11, "minute": 1}
